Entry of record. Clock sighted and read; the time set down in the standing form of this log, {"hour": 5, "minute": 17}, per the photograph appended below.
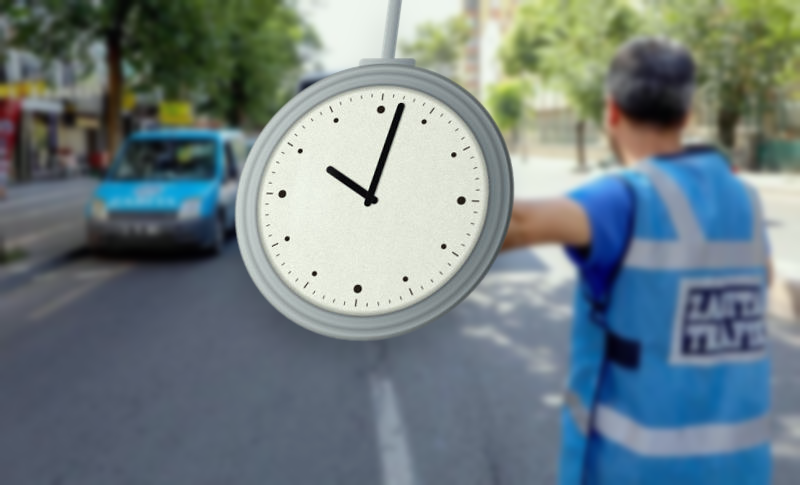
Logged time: {"hour": 10, "minute": 2}
